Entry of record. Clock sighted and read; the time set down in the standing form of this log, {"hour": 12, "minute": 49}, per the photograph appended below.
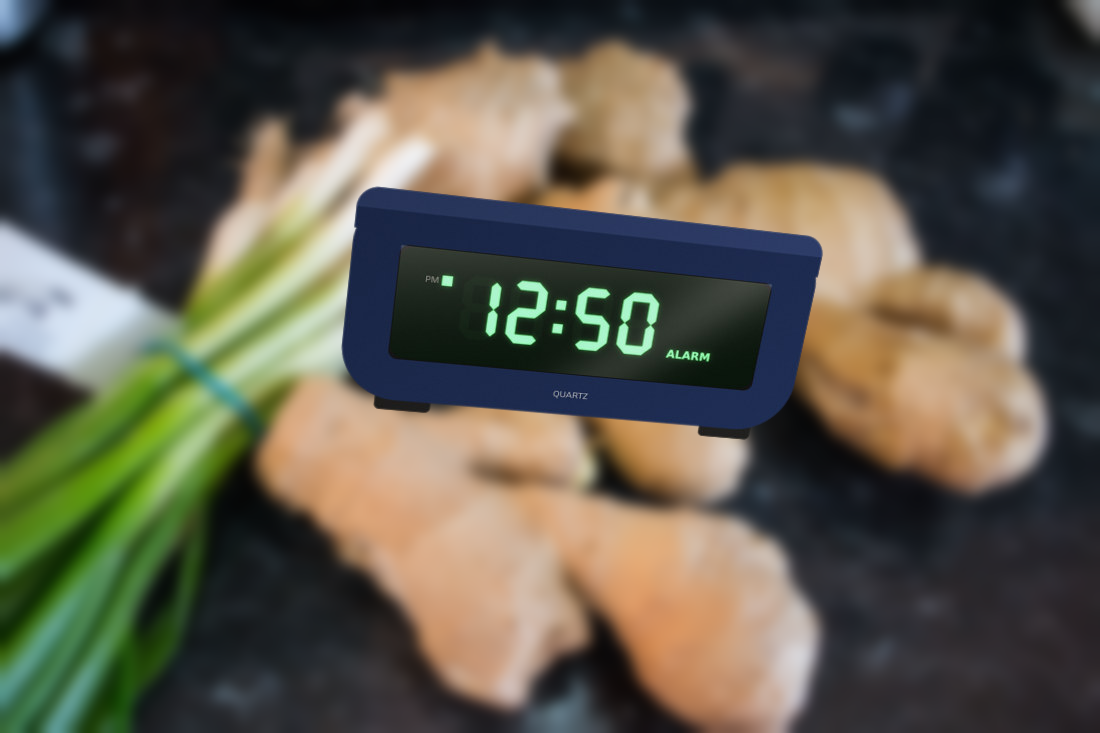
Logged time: {"hour": 12, "minute": 50}
